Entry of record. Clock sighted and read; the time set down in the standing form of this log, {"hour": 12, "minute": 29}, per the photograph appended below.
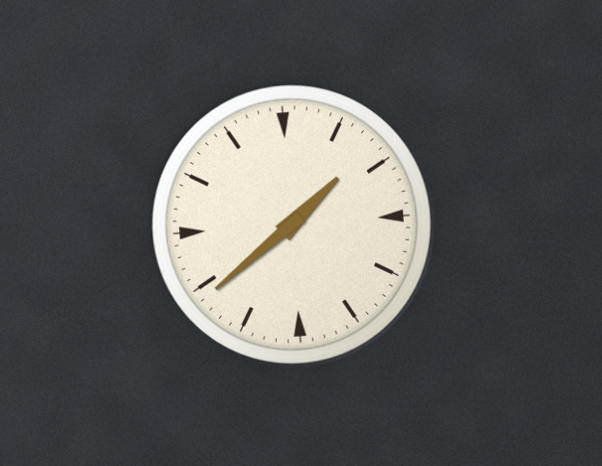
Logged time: {"hour": 1, "minute": 39}
